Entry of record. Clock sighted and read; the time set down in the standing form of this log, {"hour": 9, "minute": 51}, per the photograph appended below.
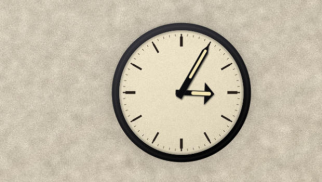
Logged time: {"hour": 3, "minute": 5}
